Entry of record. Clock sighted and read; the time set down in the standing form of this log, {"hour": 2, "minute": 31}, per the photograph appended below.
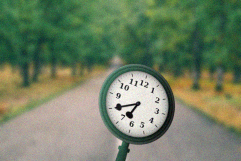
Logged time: {"hour": 6, "minute": 40}
